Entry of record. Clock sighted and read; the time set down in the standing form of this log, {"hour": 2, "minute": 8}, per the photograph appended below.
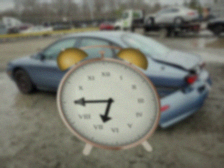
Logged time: {"hour": 6, "minute": 45}
